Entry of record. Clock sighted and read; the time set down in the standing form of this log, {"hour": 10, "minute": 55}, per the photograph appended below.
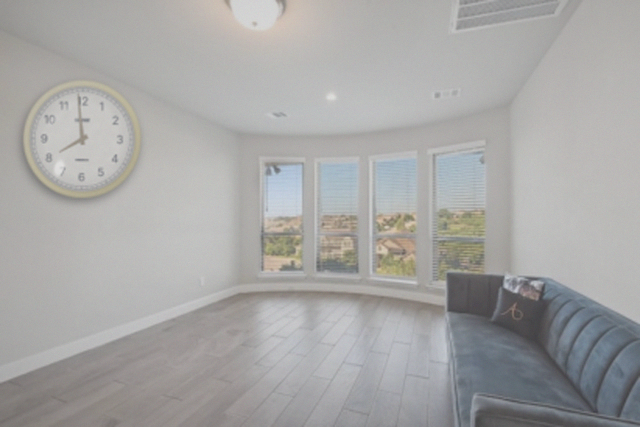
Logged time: {"hour": 7, "minute": 59}
